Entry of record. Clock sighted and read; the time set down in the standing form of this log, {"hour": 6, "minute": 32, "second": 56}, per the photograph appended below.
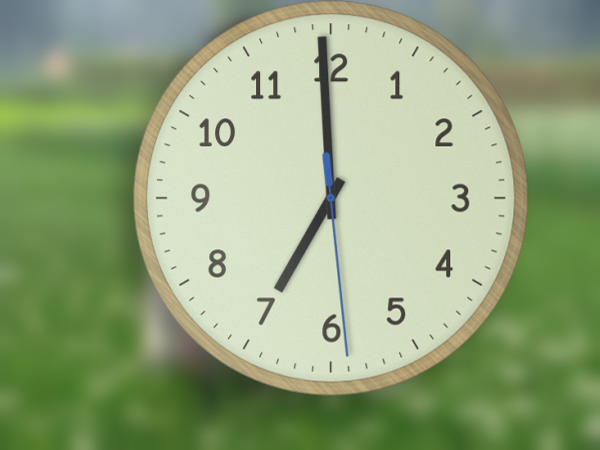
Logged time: {"hour": 6, "minute": 59, "second": 29}
